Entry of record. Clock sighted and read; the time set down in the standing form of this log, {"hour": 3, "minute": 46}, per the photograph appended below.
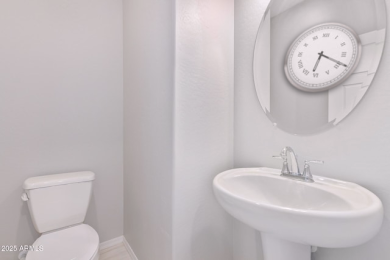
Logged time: {"hour": 6, "minute": 19}
